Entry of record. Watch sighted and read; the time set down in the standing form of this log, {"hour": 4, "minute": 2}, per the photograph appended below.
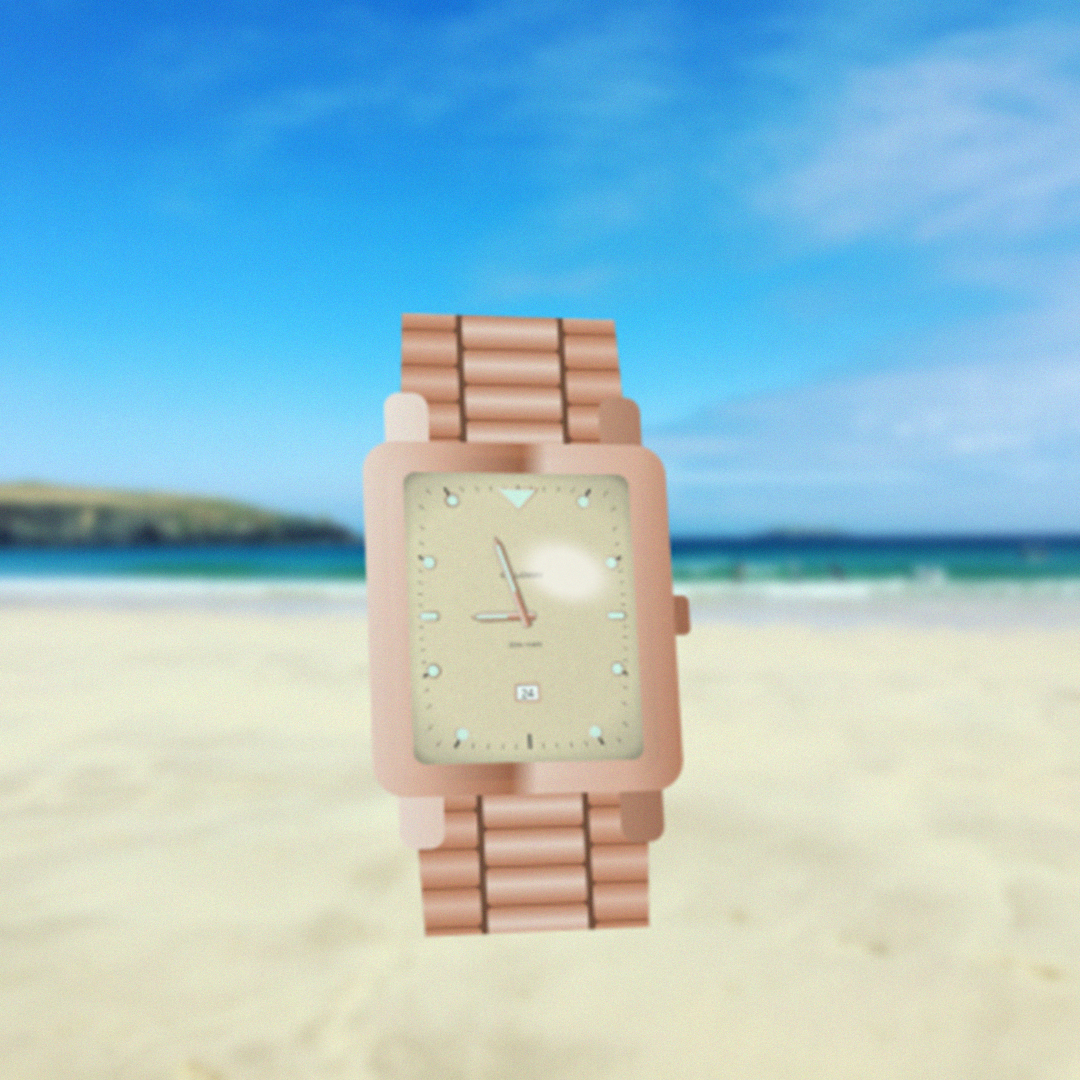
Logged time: {"hour": 8, "minute": 57}
